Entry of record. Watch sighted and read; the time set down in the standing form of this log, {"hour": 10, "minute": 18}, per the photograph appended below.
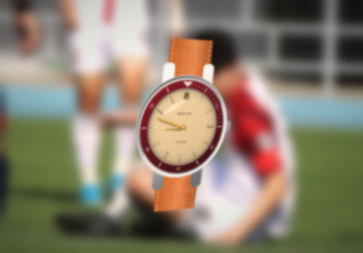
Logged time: {"hour": 8, "minute": 48}
